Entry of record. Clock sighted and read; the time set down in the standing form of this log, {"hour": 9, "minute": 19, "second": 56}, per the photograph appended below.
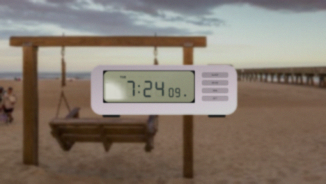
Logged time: {"hour": 7, "minute": 24, "second": 9}
